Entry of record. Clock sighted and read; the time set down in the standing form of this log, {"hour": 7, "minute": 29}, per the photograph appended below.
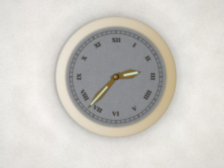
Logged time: {"hour": 2, "minute": 37}
